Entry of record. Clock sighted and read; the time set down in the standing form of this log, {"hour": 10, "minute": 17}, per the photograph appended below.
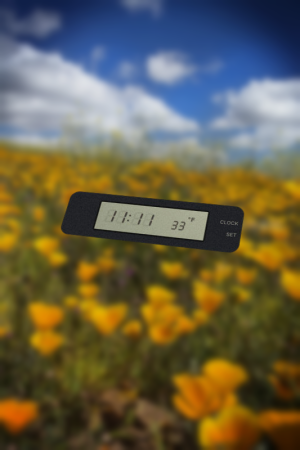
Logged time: {"hour": 11, "minute": 11}
